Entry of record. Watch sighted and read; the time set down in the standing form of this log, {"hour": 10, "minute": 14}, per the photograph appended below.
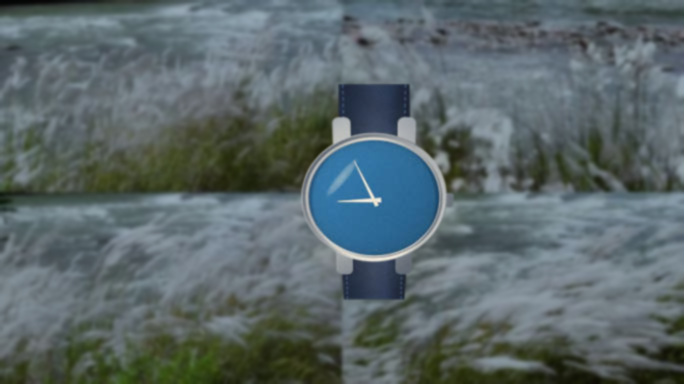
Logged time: {"hour": 8, "minute": 56}
